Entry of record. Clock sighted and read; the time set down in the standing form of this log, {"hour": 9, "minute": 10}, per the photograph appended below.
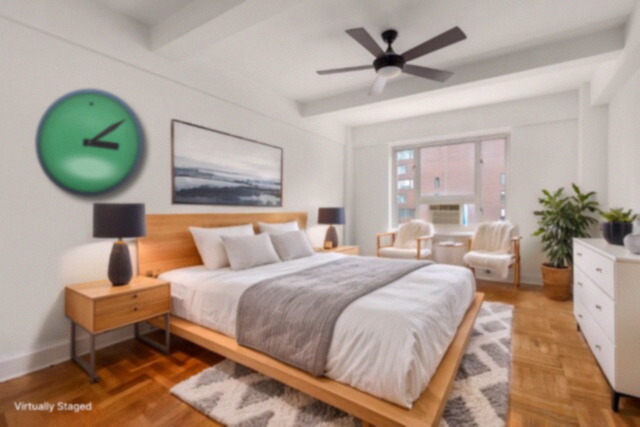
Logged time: {"hour": 3, "minute": 9}
